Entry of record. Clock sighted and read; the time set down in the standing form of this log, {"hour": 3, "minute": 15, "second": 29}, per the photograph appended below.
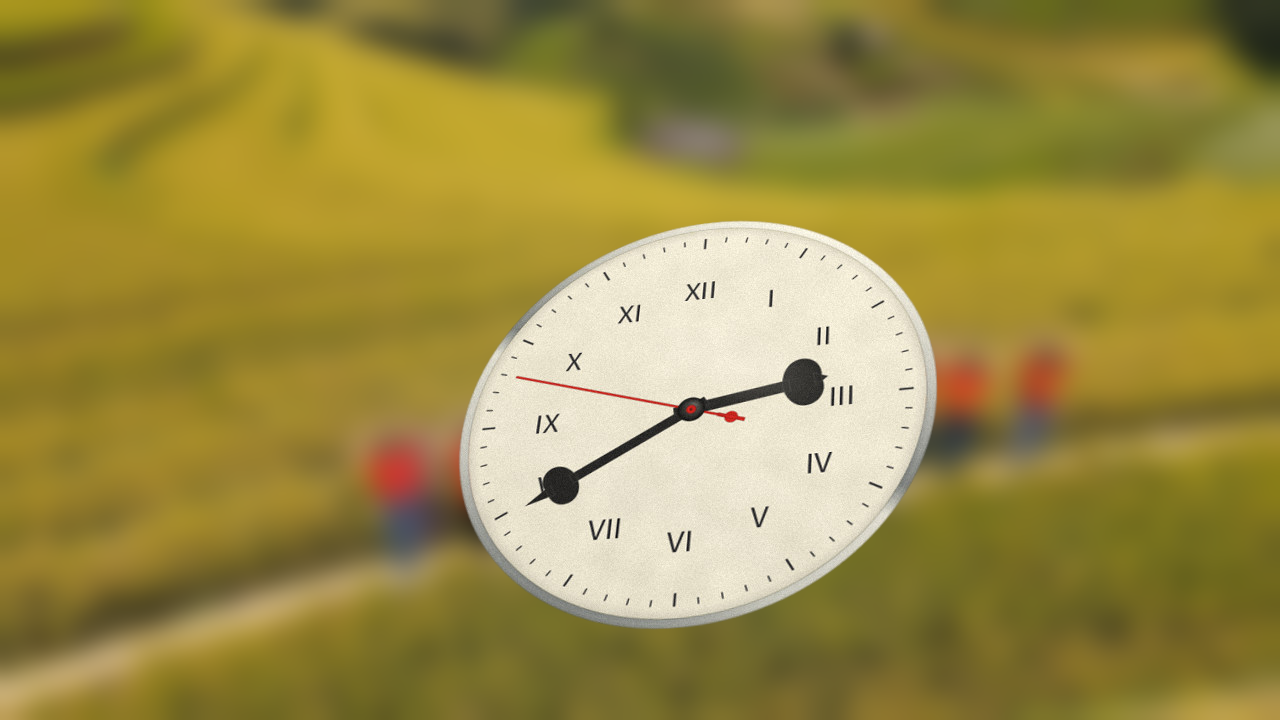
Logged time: {"hour": 2, "minute": 39, "second": 48}
